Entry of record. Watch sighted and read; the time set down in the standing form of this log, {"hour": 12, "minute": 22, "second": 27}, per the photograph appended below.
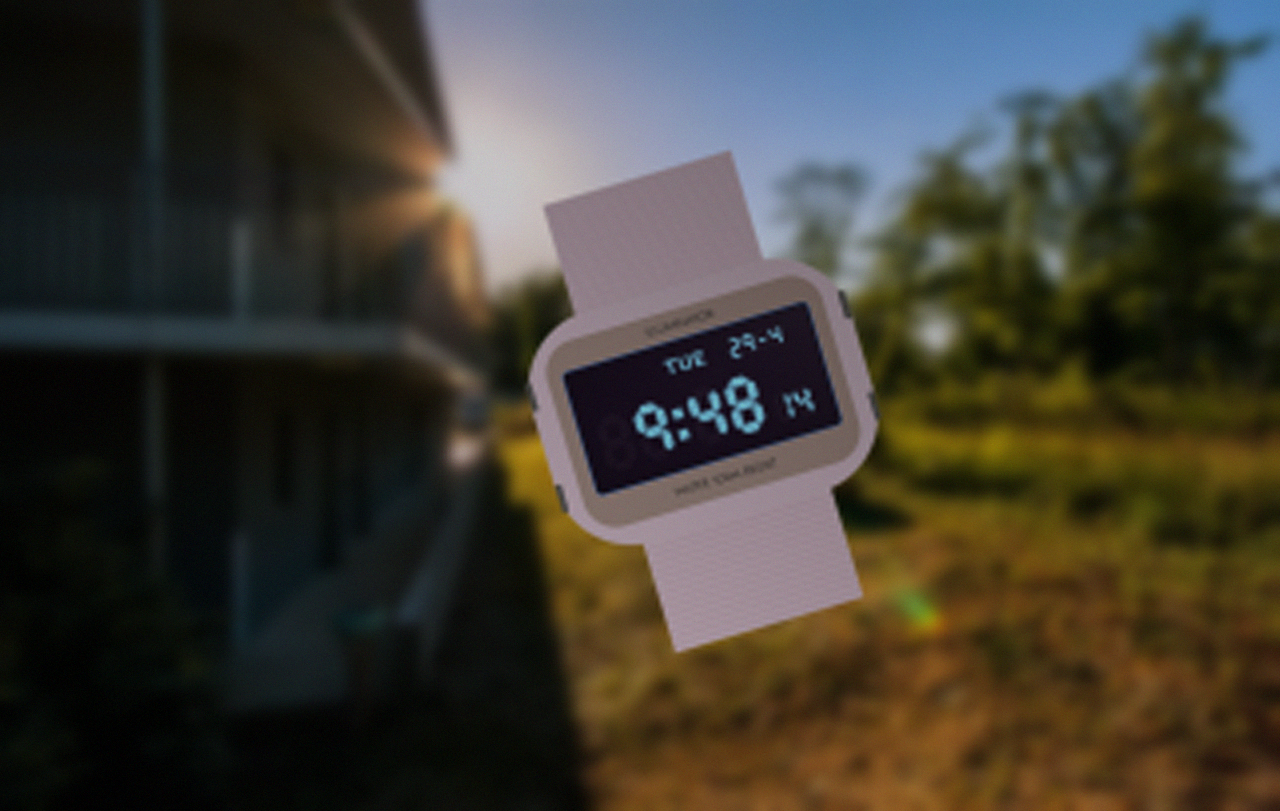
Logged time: {"hour": 9, "minute": 48, "second": 14}
